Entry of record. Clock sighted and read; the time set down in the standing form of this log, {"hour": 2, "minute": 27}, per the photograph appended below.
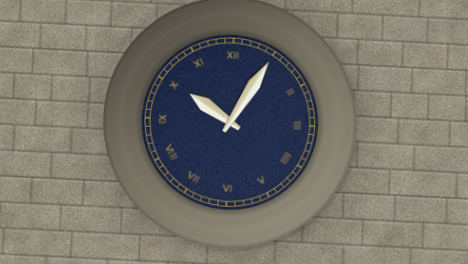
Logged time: {"hour": 10, "minute": 5}
